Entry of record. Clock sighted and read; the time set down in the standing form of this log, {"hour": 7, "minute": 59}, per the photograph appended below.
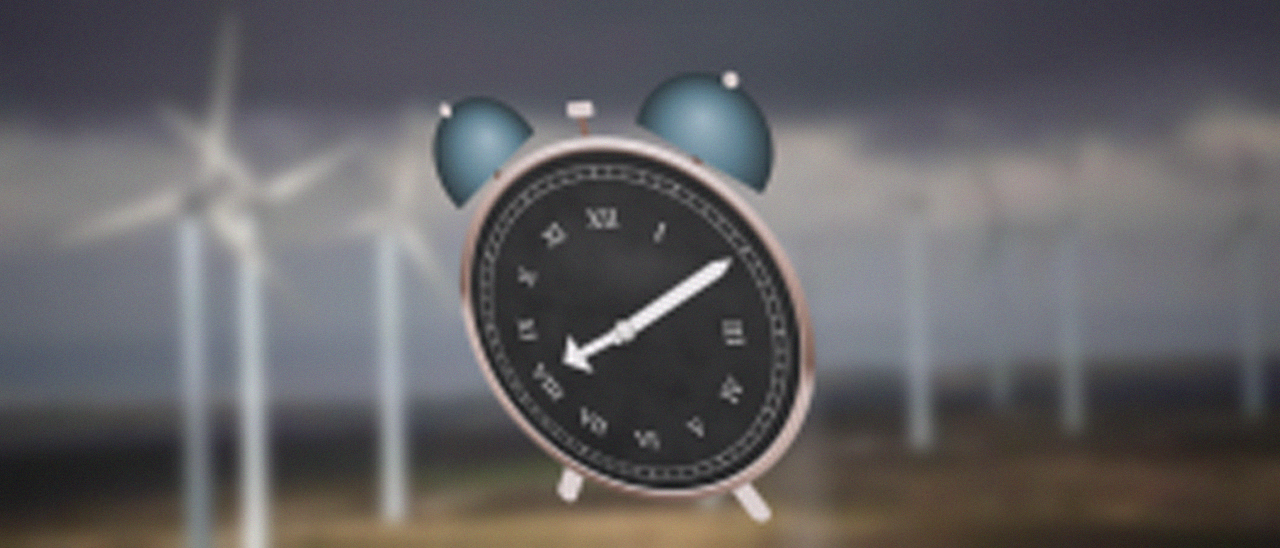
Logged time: {"hour": 8, "minute": 10}
